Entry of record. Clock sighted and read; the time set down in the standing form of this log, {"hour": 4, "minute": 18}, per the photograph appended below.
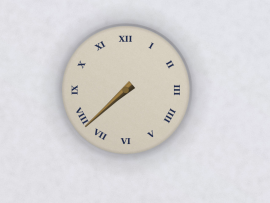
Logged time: {"hour": 7, "minute": 38}
